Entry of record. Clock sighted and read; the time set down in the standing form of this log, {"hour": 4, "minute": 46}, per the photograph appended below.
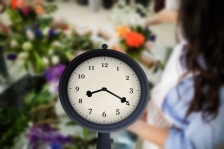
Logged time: {"hour": 8, "minute": 20}
